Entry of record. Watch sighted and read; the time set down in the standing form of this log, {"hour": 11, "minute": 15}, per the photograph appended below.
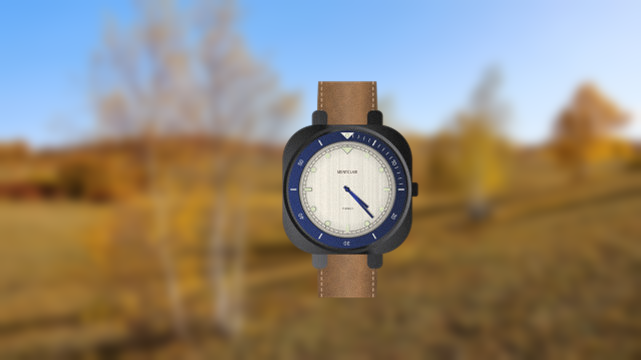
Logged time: {"hour": 4, "minute": 23}
